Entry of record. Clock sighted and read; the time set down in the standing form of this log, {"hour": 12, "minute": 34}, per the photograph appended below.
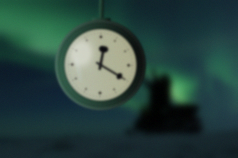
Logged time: {"hour": 12, "minute": 20}
